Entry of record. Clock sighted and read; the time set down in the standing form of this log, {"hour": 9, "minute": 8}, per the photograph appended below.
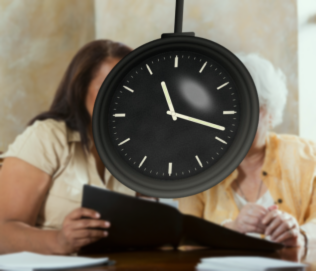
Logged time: {"hour": 11, "minute": 18}
